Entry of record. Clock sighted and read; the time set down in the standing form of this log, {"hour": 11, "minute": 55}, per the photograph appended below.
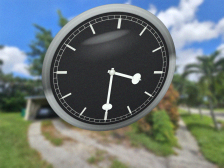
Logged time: {"hour": 3, "minute": 30}
